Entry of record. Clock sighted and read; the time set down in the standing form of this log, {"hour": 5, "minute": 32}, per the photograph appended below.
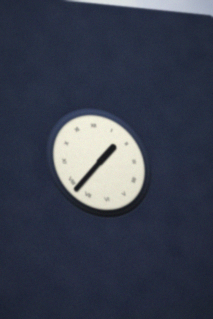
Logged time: {"hour": 1, "minute": 38}
